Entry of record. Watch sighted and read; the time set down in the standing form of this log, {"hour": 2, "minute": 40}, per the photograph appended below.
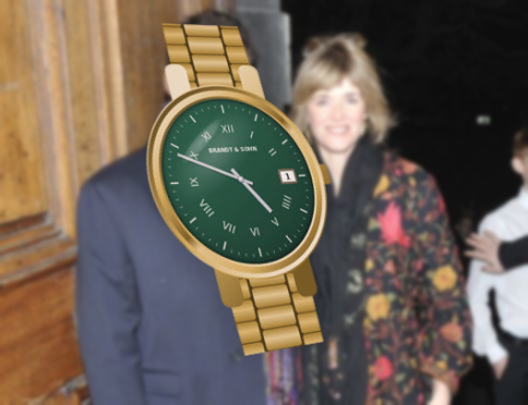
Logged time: {"hour": 4, "minute": 49}
